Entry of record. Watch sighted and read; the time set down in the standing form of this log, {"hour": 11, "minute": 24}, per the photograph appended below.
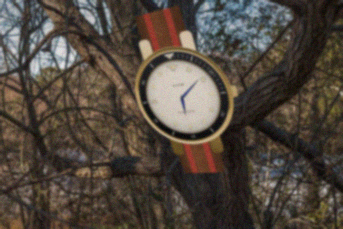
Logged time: {"hour": 6, "minute": 9}
